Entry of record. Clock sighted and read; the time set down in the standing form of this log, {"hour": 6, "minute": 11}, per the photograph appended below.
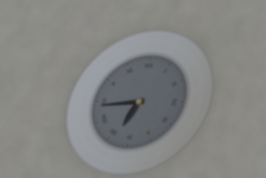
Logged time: {"hour": 6, "minute": 44}
